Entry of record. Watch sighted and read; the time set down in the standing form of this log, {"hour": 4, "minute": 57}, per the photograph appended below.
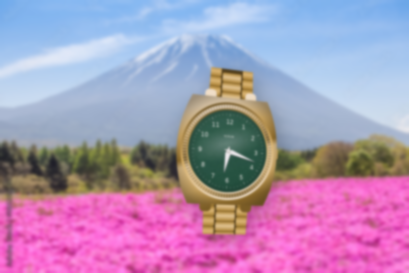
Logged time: {"hour": 6, "minute": 18}
